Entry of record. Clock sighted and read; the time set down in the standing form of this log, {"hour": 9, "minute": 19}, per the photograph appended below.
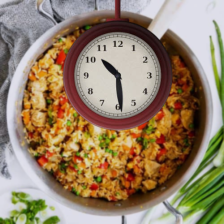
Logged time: {"hour": 10, "minute": 29}
